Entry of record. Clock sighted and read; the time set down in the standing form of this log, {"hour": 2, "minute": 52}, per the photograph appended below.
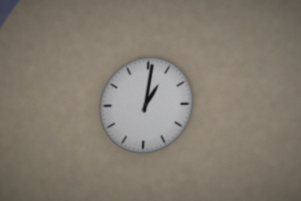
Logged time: {"hour": 1, "minute": 1}
